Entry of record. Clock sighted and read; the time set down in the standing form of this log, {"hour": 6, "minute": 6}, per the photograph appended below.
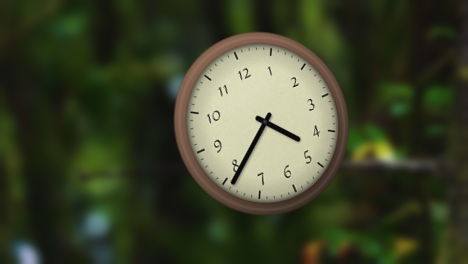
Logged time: {"hour": 4, "minute": 39}
